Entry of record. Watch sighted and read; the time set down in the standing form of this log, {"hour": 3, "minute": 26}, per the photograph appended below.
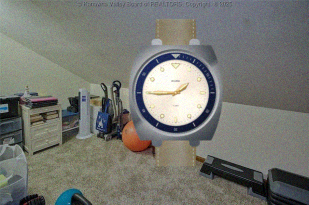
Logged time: {"hour": 1, "minute": 45}
